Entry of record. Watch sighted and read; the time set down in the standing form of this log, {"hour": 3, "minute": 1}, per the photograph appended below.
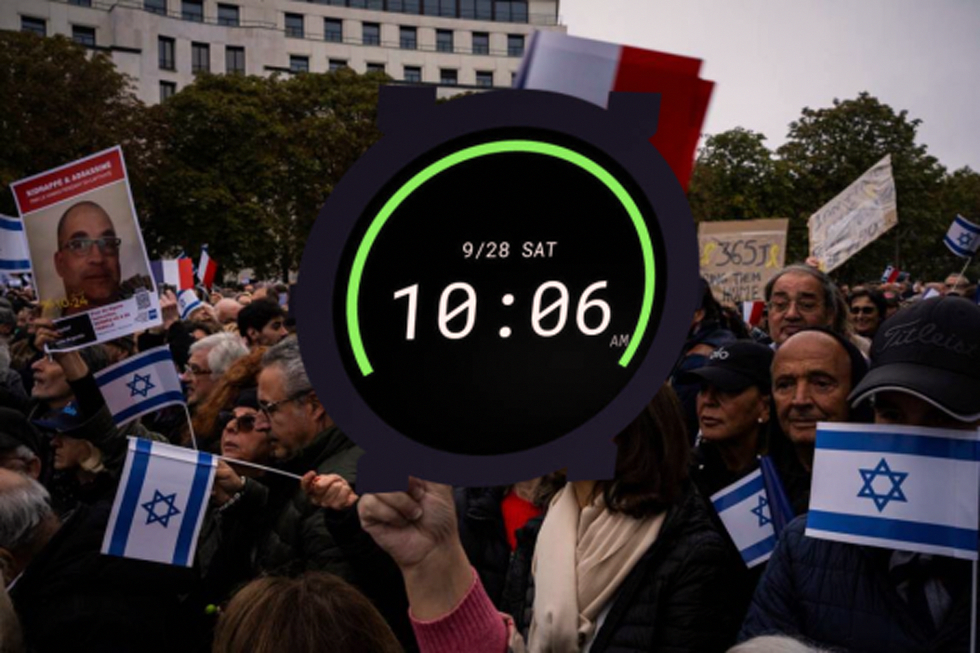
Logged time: {"hour": 10, "minute": 6}
